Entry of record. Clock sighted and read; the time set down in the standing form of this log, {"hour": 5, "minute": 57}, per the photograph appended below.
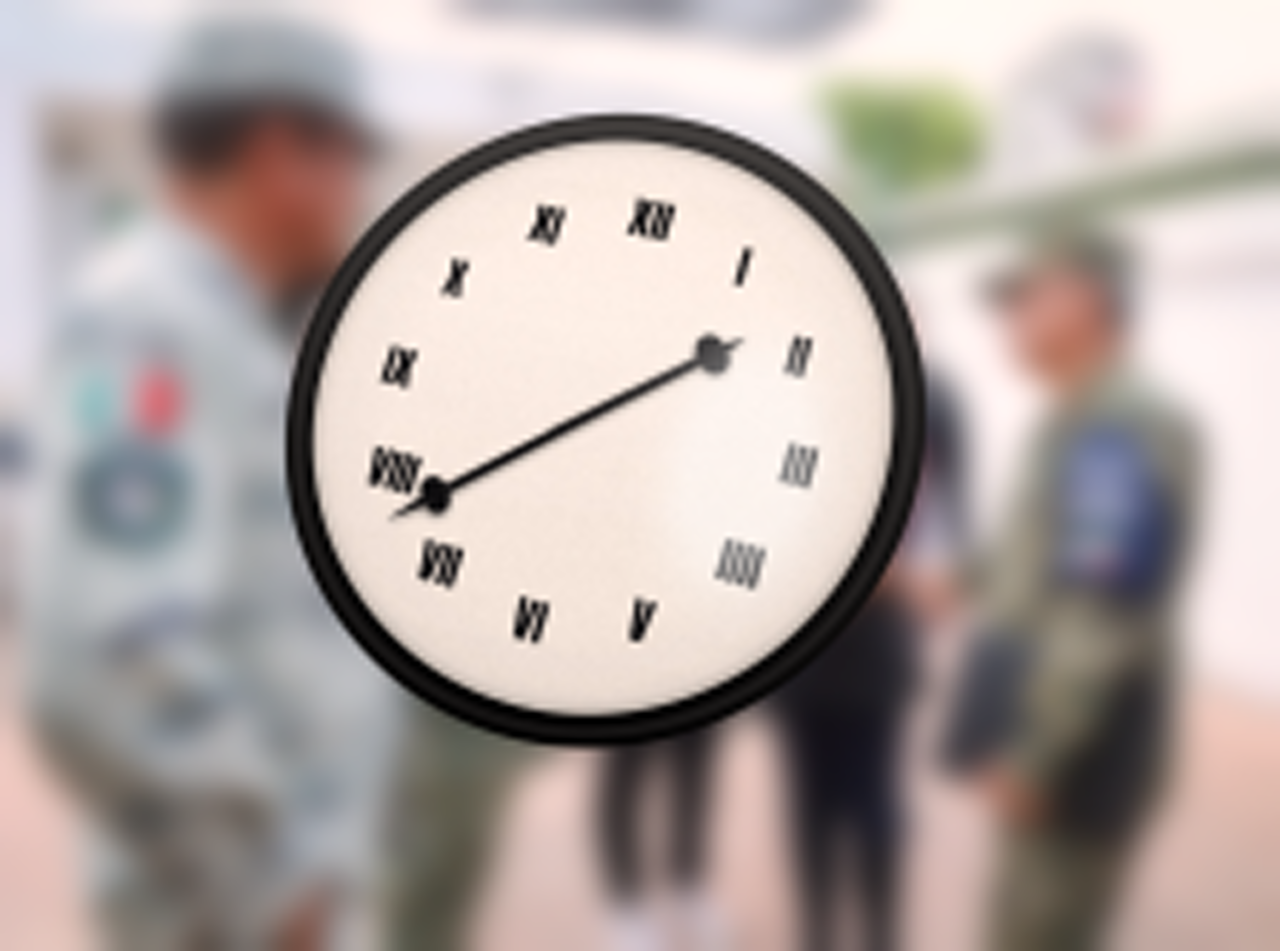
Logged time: {"hour": 1, "minute": 38}
